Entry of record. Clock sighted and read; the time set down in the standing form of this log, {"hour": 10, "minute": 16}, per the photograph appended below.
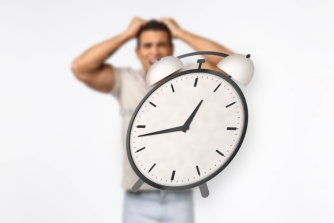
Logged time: {"hour": 12, "minute": 43}
